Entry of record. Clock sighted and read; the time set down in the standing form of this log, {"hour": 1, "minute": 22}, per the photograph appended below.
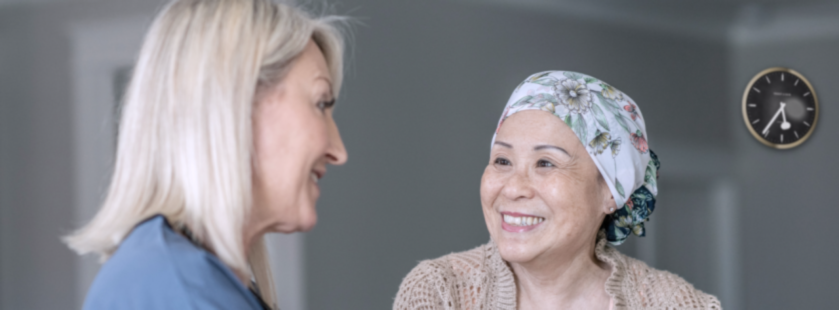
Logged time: {"hour": 5, "minute": 36}
